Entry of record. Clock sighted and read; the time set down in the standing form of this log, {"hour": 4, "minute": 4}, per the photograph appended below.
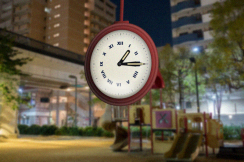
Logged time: {"hour": 1, "minute": 15}
